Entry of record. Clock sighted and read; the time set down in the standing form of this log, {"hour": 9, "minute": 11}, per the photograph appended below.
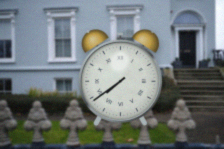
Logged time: {"hour": 7, "minute": 39}
